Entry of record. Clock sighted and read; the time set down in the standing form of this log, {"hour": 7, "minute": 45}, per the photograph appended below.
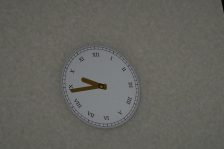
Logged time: {"hour": 9, "minute": 44}
